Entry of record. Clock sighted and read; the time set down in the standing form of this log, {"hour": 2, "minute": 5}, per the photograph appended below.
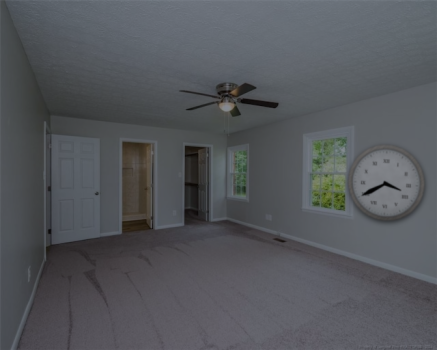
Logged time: {"hour": 3, "minute": 40}
